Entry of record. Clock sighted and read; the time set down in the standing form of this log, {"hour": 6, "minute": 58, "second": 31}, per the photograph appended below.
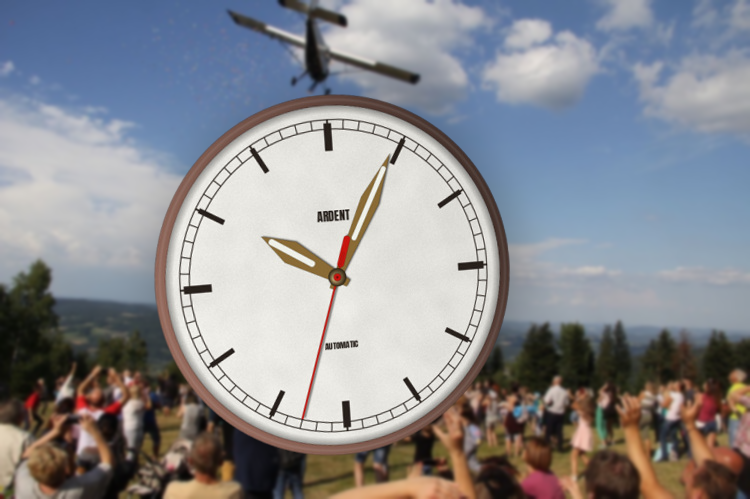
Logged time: {"hour": 10, "minute": 4, "second": 33}
